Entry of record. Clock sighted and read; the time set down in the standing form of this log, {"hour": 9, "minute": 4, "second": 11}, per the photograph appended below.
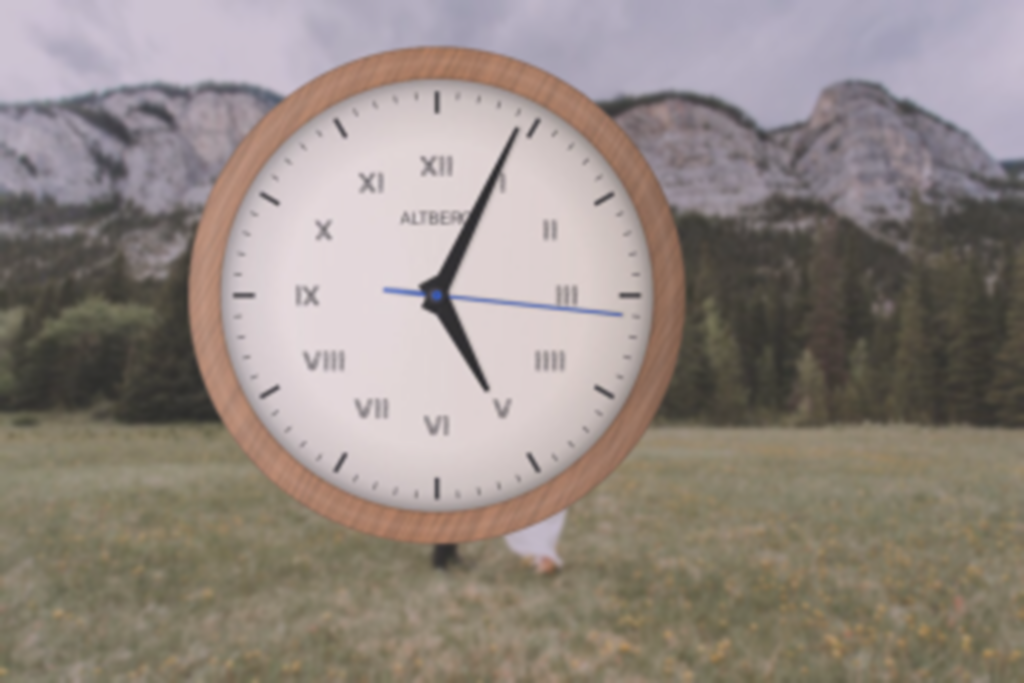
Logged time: {"hour": 5, "minute": 4, "second": 16}
